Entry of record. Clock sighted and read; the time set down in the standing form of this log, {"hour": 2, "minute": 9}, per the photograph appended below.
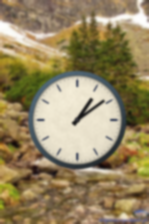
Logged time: {"hour": 1, "minute": 9}
